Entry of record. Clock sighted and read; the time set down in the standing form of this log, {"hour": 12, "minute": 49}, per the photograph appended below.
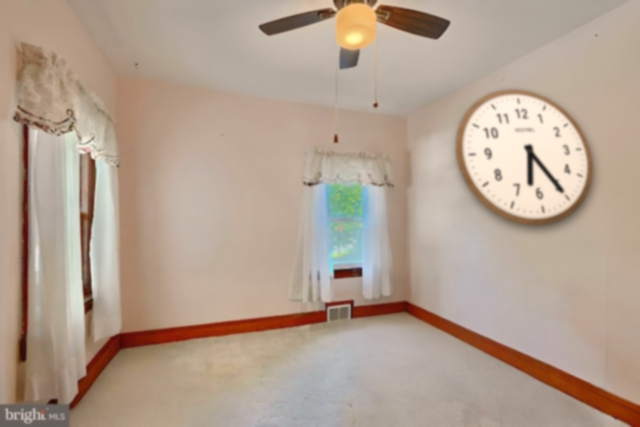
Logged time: {"hour": 6, "minute": 25}
